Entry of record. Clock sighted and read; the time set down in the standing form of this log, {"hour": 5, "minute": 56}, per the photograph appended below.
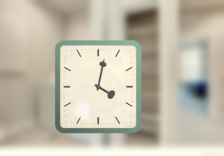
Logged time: {"hour": 4, "minute": 2}
